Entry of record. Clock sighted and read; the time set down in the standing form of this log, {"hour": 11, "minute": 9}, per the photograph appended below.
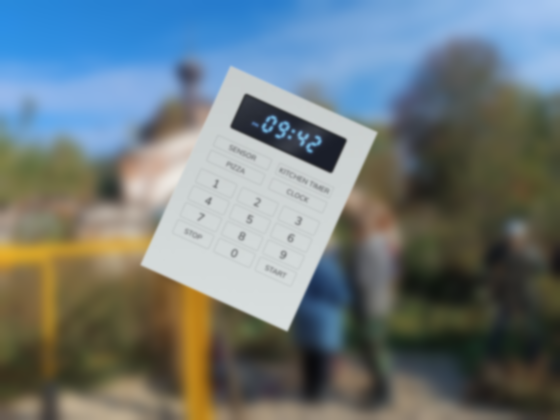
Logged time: {"hour": 9, "minute": 42}
